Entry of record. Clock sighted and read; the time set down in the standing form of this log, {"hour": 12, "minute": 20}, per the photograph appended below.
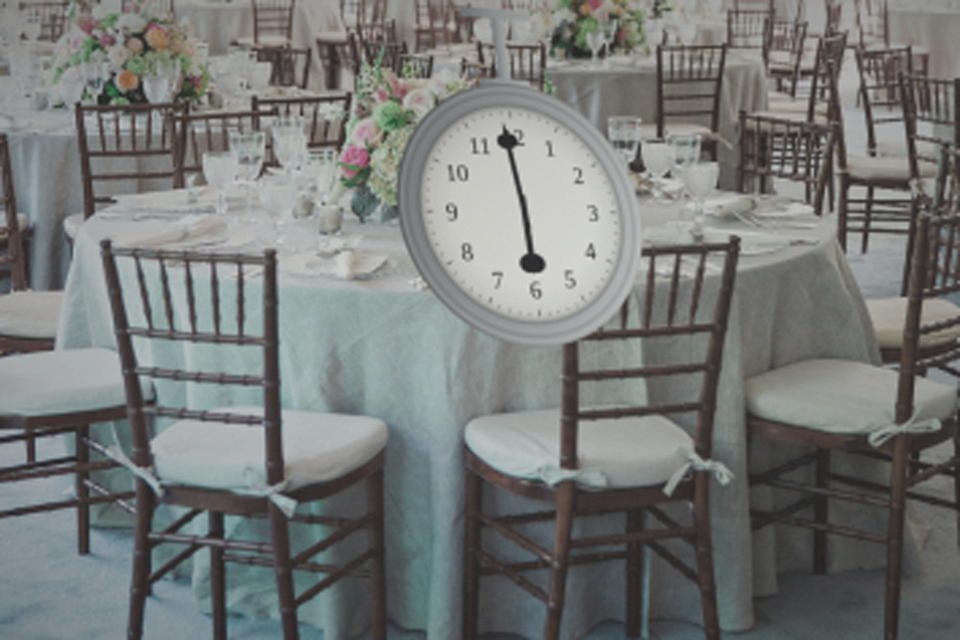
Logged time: {"hour": 5, "minute": 59}
